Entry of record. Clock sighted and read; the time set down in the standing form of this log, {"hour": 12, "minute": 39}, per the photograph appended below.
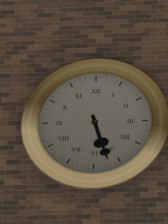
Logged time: {"hour": 5, "minute": 27}
